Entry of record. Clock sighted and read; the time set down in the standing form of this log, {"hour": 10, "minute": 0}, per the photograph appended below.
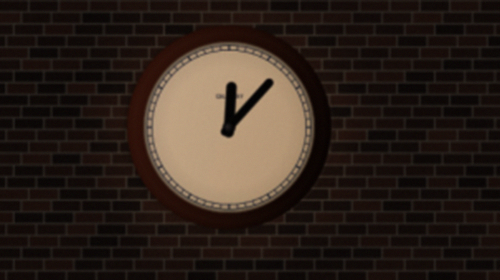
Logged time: {"hour": 12, "minute": 7}
